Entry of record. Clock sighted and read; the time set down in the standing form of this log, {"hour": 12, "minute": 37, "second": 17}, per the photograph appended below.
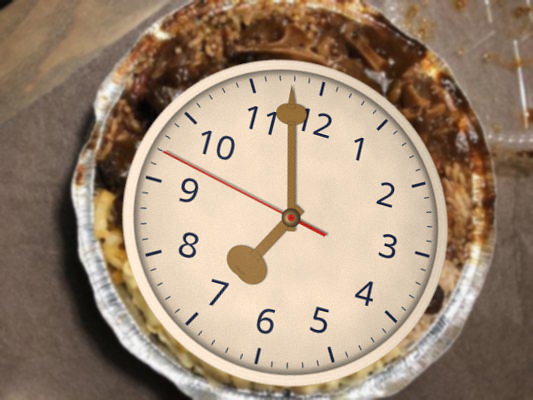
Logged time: {"hour": 6, "minute": 57, "second": 47}
